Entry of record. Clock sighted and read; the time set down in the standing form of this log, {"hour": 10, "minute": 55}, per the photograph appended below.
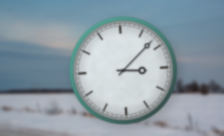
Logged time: {"hour": 3, "minute": 8}
